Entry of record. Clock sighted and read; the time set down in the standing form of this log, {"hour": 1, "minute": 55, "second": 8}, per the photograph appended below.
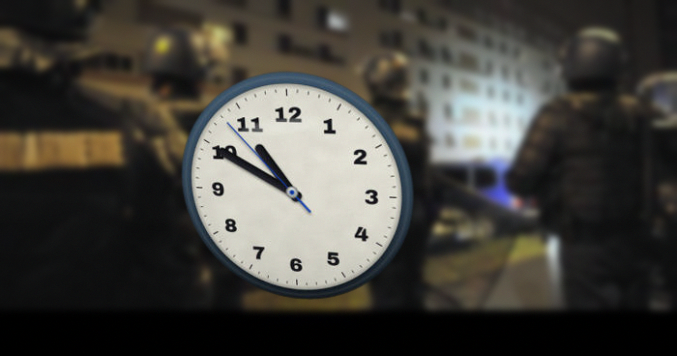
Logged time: {"hour": 10, "minute": 49, "second": 53}
